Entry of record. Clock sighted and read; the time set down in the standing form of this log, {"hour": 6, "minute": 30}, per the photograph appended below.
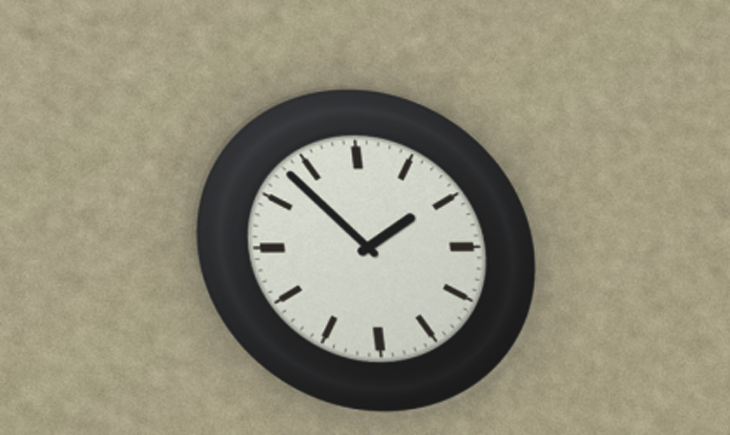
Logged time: {"hour": 1, "minute": 53}
